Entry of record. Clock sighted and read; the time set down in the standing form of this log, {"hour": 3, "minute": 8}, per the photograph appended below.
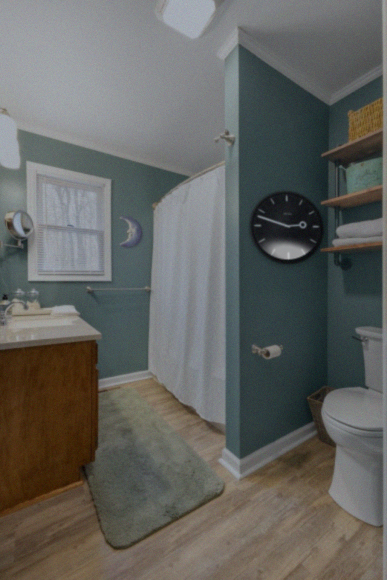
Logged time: {"hour": 2, "minute": 48}
